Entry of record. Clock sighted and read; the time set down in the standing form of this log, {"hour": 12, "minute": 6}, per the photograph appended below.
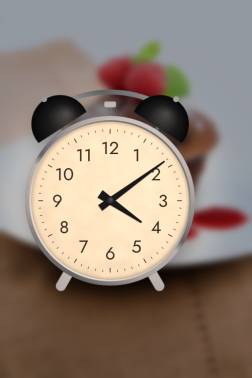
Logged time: {"hour": 4, "minute": 9}
